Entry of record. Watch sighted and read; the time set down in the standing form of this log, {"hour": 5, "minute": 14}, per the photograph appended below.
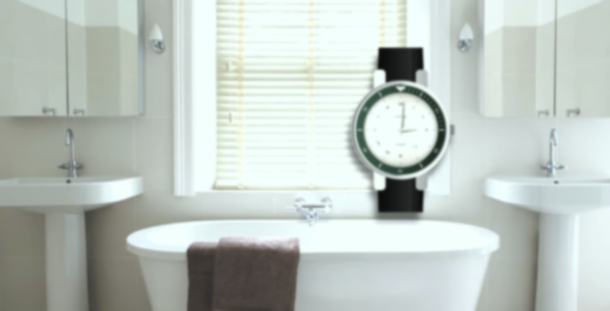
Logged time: {"hour": 3, "minute": 1}
